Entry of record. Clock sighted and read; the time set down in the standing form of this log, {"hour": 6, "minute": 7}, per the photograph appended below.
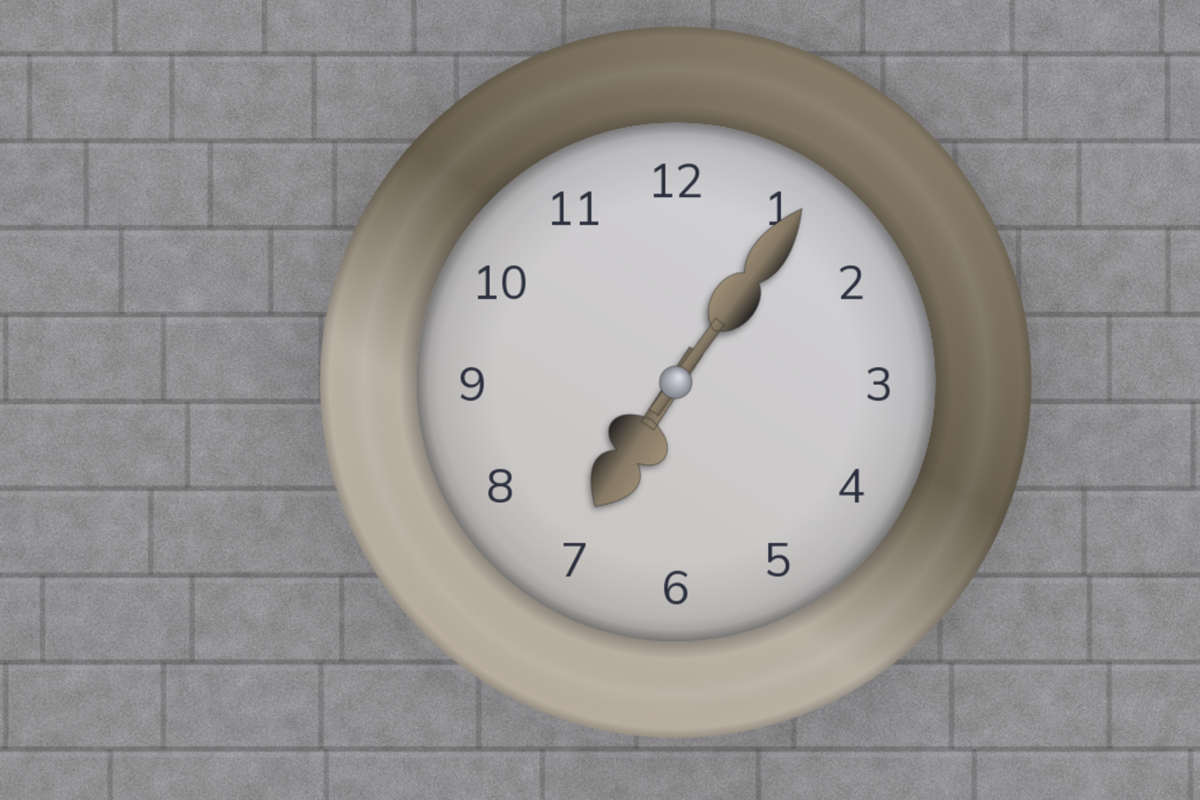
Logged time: {"hour": 7, "minute": 6}
